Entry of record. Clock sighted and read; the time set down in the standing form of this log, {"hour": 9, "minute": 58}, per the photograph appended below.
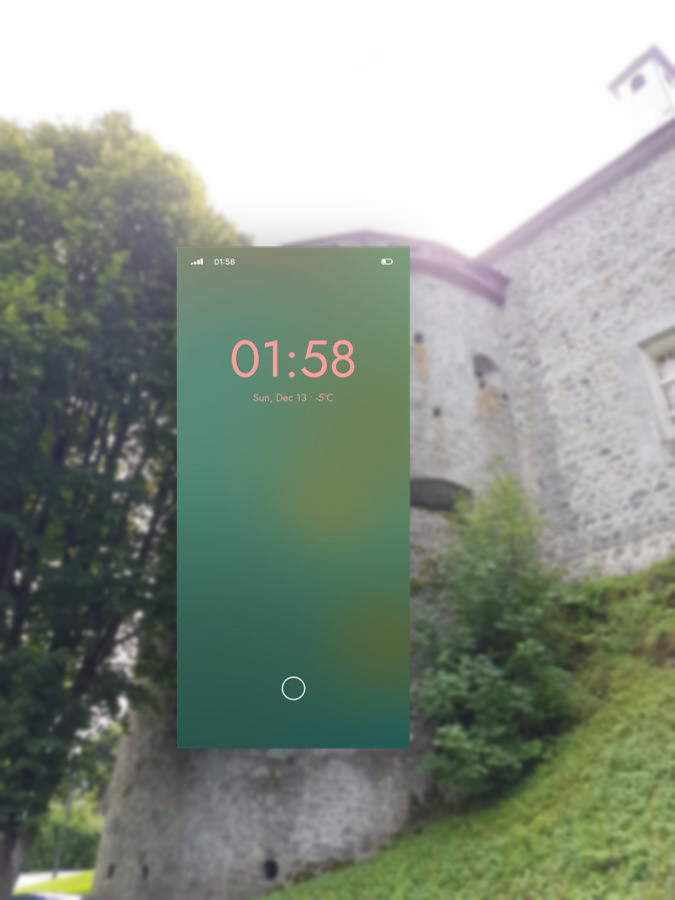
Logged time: {"hour": 1, "minute": 58}
